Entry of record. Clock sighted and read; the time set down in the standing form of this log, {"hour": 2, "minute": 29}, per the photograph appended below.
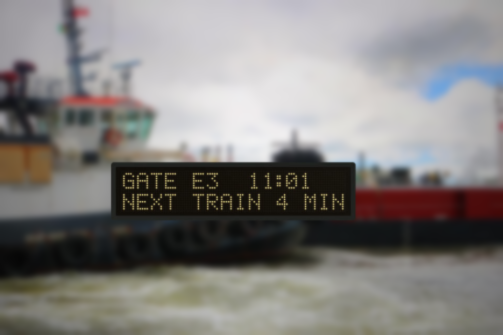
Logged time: {"hour": 11, "minute": 1}
